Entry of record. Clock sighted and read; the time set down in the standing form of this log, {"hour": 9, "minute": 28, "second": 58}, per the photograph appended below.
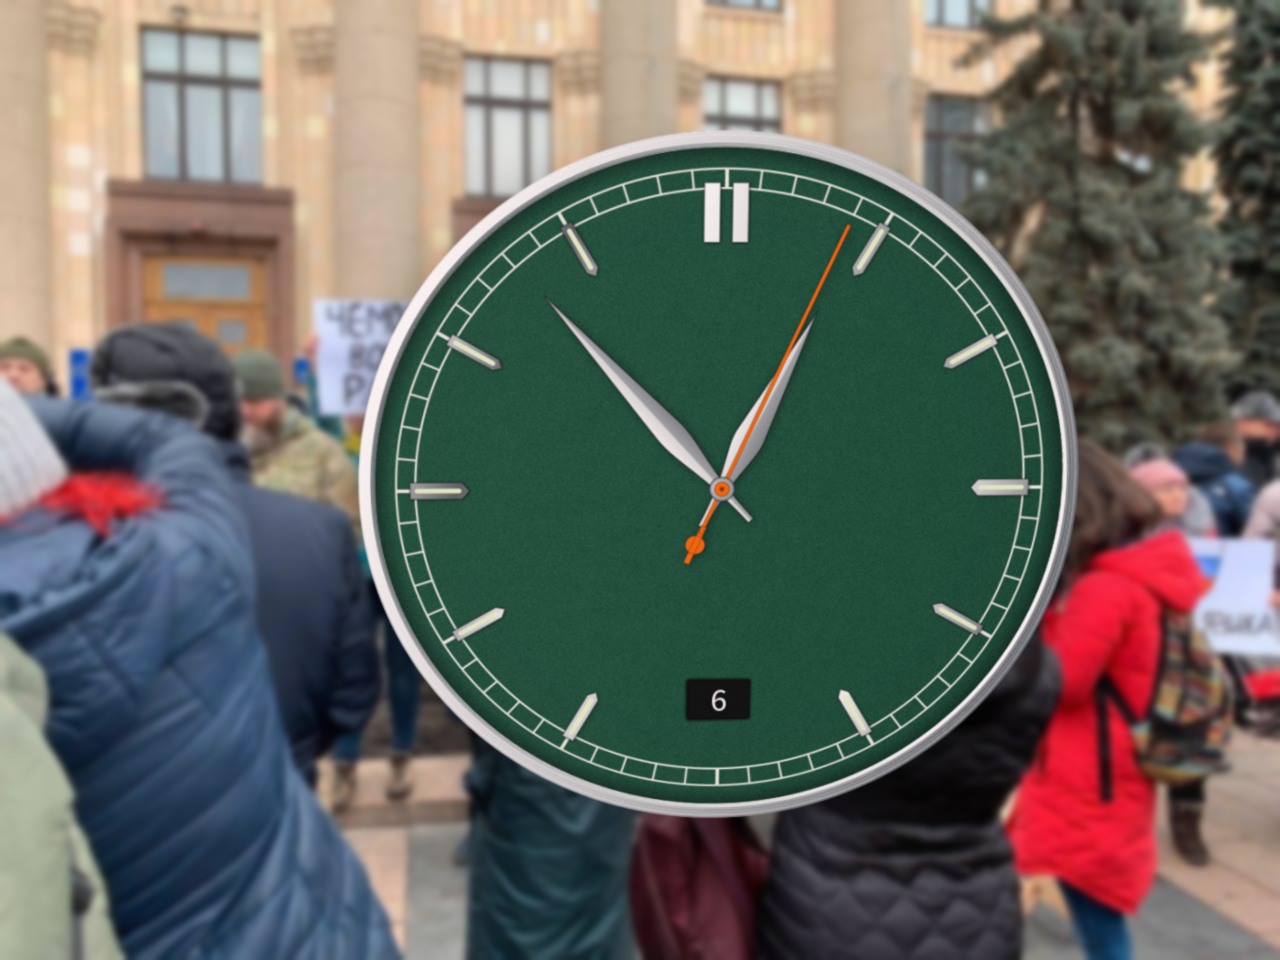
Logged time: {"hour": 12, "minute": 53, "second": 4}
